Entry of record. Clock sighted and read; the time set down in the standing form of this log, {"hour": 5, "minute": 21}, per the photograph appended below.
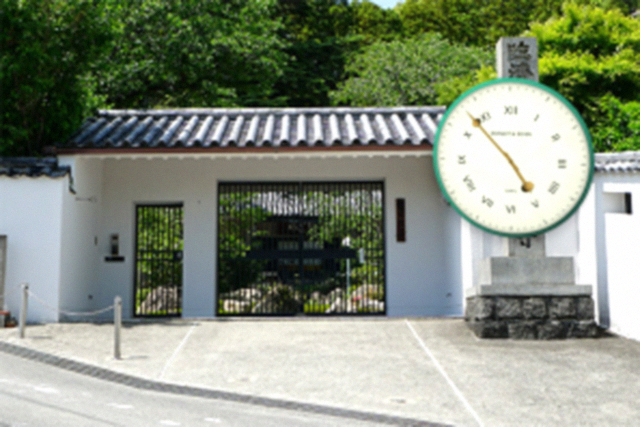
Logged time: {"hour": 4, "minute": 53}
